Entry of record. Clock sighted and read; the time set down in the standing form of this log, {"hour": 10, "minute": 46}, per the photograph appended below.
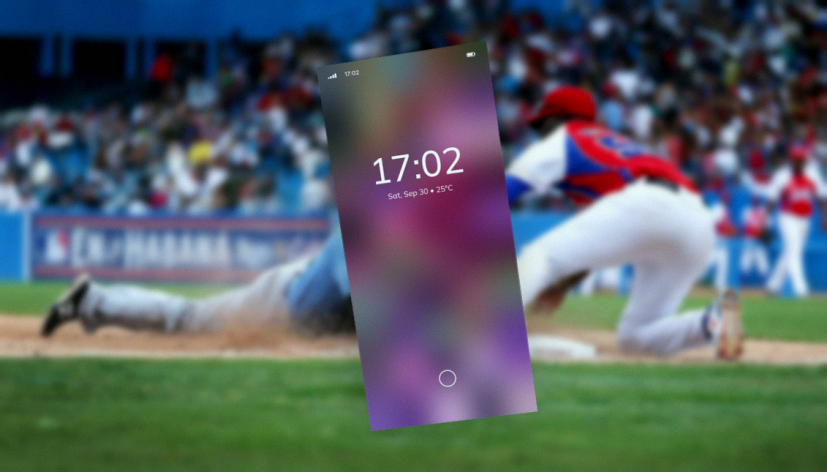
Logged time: {"hour": 17, "minute": 2}
